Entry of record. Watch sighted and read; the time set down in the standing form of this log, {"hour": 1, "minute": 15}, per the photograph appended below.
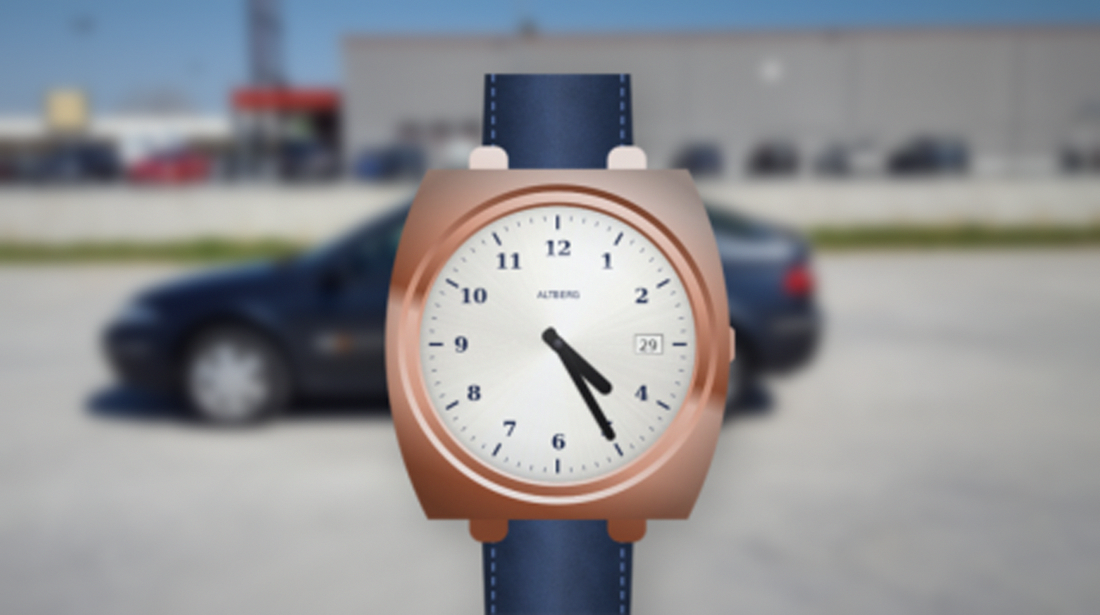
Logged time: {"hour": 4, "minute": 25}
